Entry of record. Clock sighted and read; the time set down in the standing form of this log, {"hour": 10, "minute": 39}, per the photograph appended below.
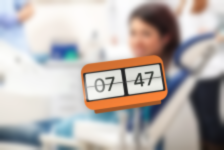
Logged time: {"hour": 7, "minute": 47}
